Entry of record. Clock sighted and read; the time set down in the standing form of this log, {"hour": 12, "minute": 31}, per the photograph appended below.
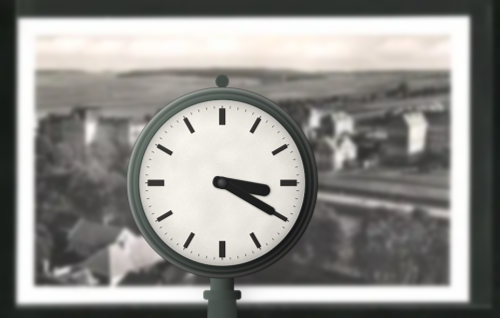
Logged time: {"hour": 3, "minute": 20}
